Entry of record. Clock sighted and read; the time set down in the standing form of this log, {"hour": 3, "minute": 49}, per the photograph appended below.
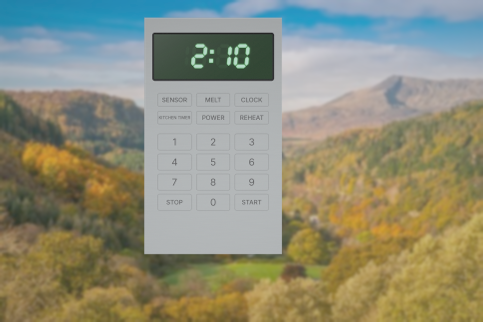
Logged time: {"hour": 2, "minute": 10}
